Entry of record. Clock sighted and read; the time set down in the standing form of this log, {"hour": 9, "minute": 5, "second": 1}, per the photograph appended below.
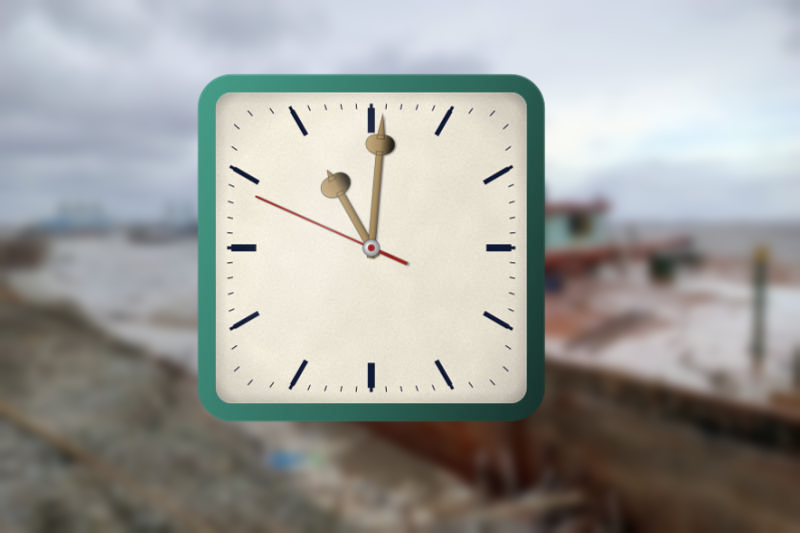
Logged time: {"hour": 11, "minute": 0, "second": 49}
